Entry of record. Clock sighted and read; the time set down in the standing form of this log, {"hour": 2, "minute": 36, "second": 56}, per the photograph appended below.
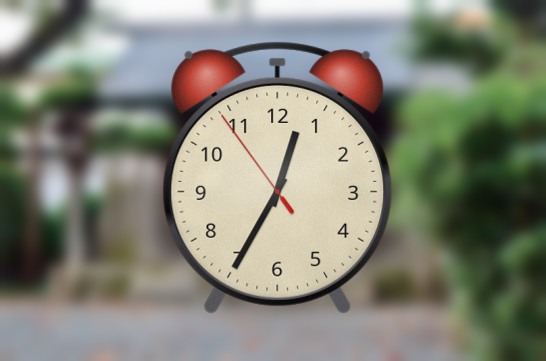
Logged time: {"hour": 12, "minute": 34, "second": 54}
